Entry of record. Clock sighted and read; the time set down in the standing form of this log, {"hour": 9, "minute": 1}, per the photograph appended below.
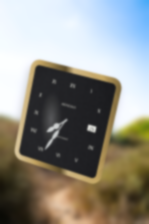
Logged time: {"hour": 7, "minute": 34}
